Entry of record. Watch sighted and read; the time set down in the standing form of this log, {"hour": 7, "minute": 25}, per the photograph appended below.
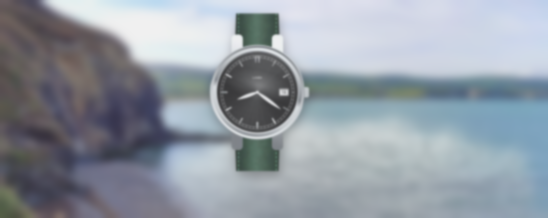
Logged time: {"hour": 8, "minute": 21}
